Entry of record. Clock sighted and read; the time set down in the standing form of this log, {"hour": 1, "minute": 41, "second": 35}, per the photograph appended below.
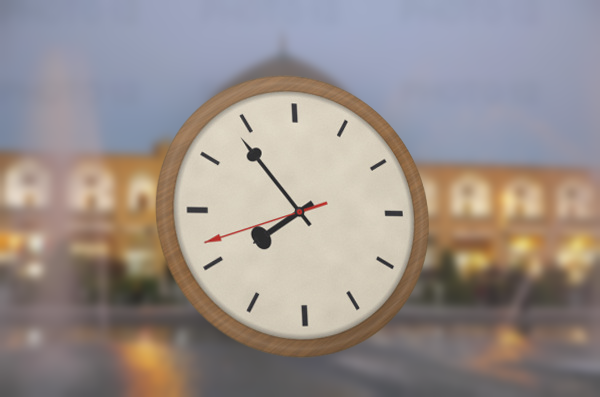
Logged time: {"hour": 7, "minute": 53, "second": 42}
